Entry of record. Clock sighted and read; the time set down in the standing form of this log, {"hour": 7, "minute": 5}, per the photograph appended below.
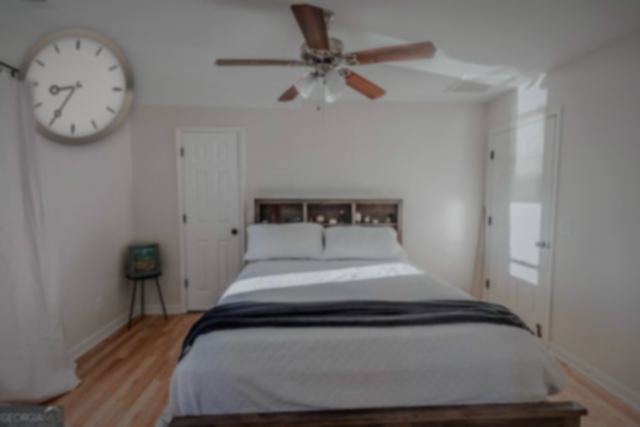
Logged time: {"hour": 8, "minute": 35}
